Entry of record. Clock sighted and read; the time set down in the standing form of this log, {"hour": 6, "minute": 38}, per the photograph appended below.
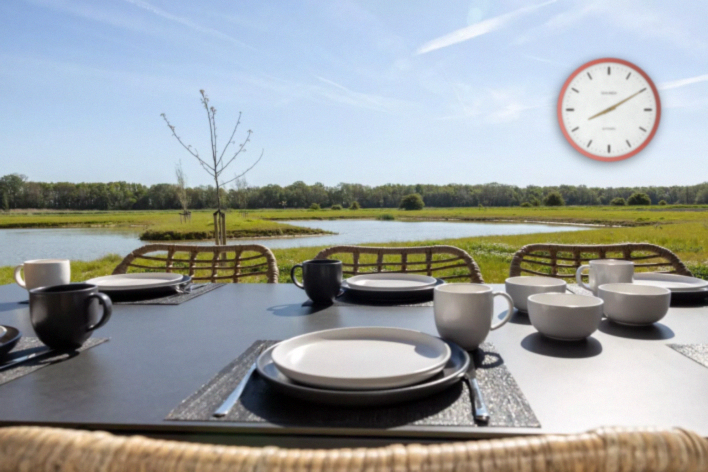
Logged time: {"hour": 8, "minute": 10}
